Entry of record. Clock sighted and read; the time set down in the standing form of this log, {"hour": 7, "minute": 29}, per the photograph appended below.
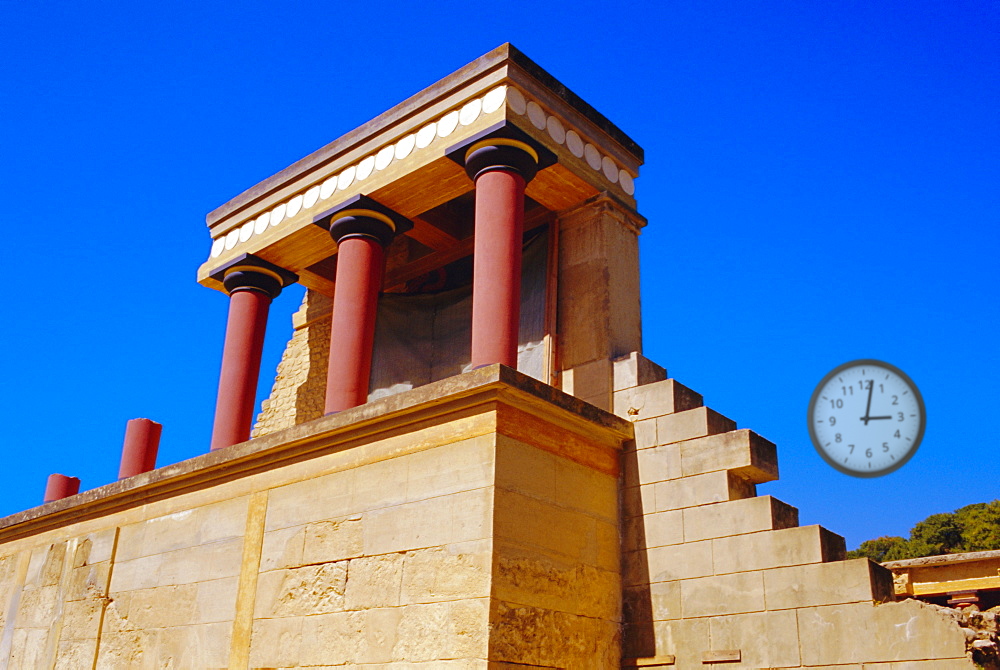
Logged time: {"hour": 3, "minute": 2}
